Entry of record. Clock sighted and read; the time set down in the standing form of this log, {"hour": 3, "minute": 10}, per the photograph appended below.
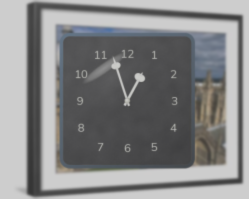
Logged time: {"hour": 12, "minute": 57}
